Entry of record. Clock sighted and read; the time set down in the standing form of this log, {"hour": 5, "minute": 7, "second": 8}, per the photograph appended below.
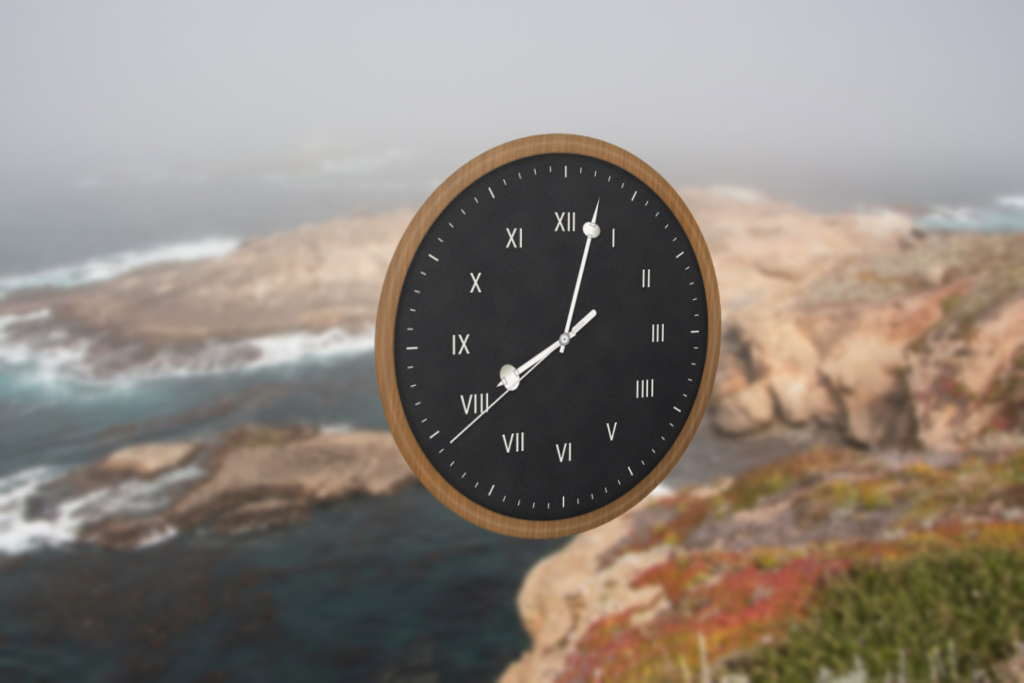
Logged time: {"hour": 8, "minute": 2, "second": 39}
